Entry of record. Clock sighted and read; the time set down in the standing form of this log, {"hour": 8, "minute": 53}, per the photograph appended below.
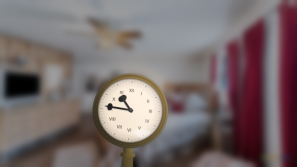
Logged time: {"hour": 10, "minute": 46}
